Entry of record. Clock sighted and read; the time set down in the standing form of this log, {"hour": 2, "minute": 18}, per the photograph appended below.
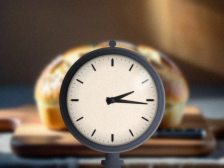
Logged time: {"hour": 2, "minute": 16}
